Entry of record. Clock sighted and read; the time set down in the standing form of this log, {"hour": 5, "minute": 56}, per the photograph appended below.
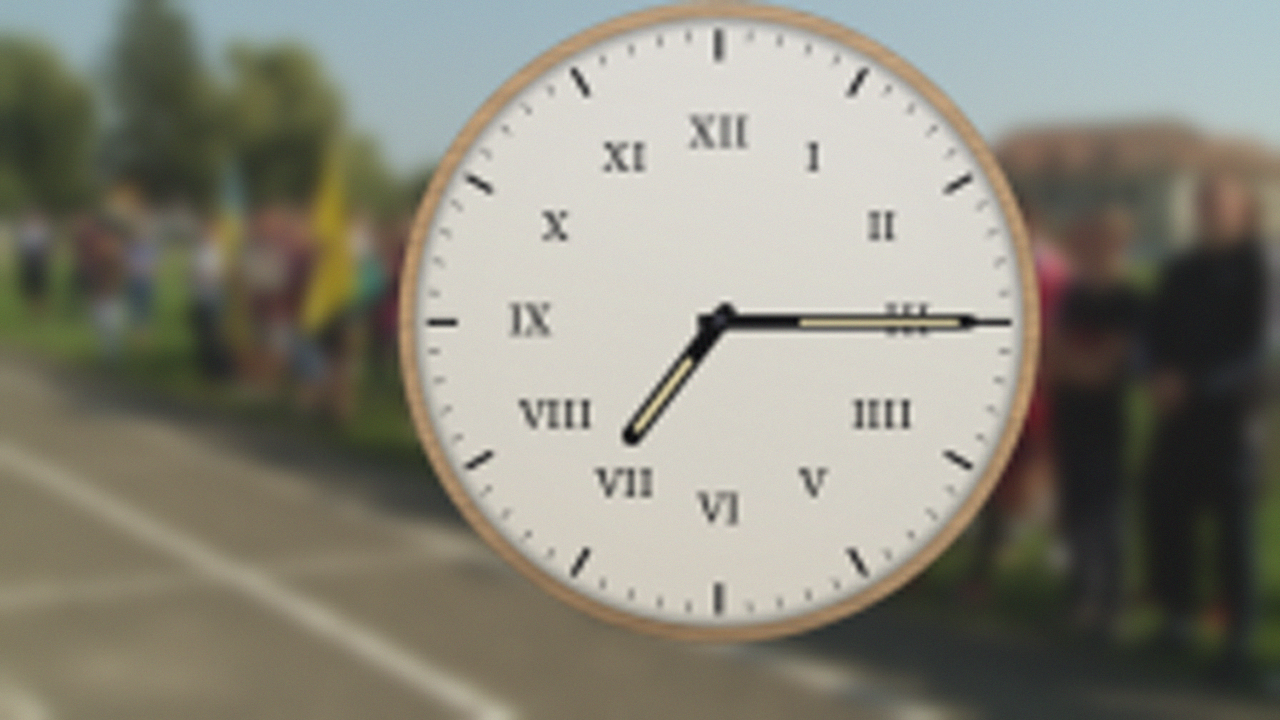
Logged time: {"hour": 7, "minute": 15}
